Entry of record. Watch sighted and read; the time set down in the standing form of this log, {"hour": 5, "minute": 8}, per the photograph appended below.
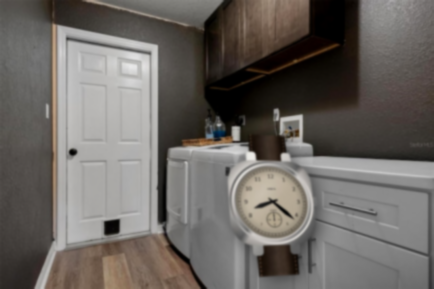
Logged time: {"hour": 8, "minute": 22}
